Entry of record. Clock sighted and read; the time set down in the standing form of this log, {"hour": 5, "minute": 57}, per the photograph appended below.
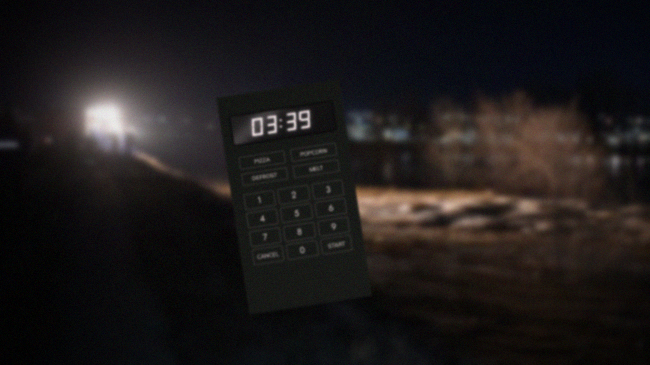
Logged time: {"hour": 3, "minute": 39}
